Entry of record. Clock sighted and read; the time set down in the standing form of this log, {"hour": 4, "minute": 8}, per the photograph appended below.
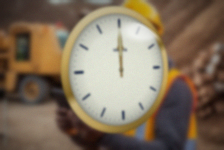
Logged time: {"hour": 12, "minute": 0}
